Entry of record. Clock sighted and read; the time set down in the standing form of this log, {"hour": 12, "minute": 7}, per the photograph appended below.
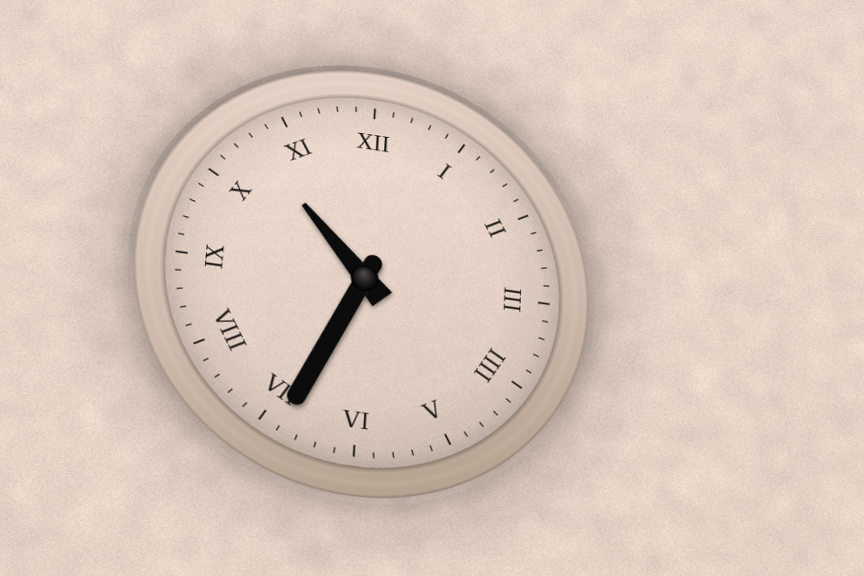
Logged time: {"hour": 10, "minute": 34}
